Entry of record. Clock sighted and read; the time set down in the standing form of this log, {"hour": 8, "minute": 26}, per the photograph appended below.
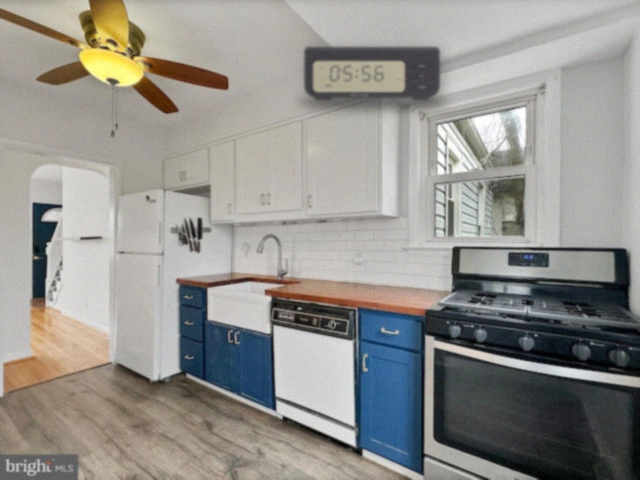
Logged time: {"hour": 5, "minute": 56}
